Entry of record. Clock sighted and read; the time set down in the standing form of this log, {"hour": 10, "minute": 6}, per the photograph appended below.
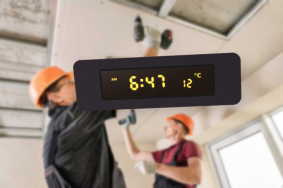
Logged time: {"hour": 6, "minute": 47}
